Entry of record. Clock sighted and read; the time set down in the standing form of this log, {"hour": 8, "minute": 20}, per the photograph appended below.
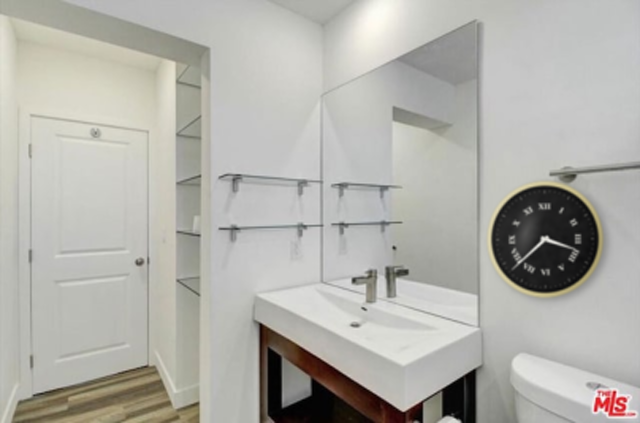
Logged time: {"hour": 3, "minute": 38}
